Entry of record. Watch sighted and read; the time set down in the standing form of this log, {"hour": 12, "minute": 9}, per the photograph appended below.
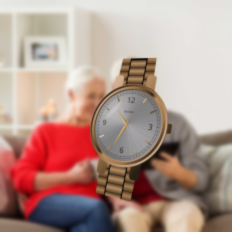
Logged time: {"hour": 10, "minute": 34}
